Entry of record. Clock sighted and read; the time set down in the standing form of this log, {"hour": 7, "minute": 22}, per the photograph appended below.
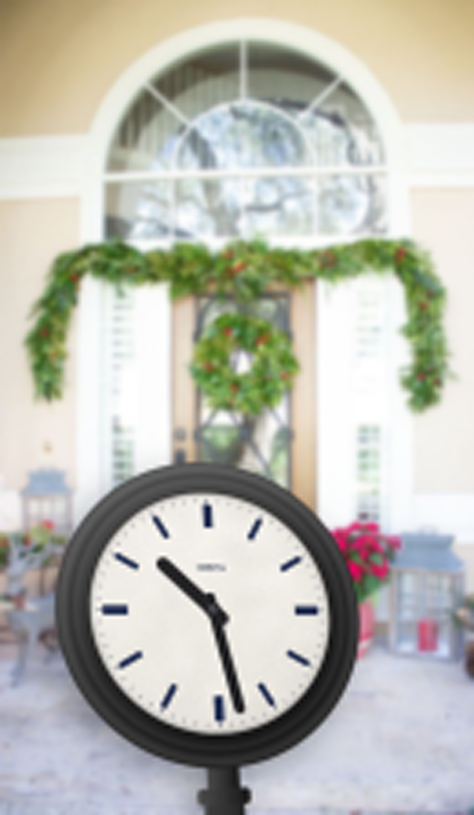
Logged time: {"hour": 10, "minute": 28}
